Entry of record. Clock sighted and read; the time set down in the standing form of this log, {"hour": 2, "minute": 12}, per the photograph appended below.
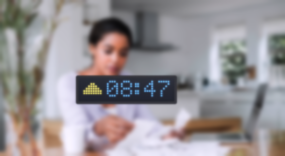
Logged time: {"hour": 8, "minute": 47}
